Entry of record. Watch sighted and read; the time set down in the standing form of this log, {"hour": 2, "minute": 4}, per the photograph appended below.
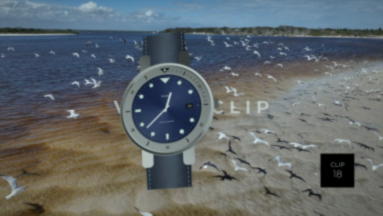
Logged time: {"hour": 12, "minute": 38}
